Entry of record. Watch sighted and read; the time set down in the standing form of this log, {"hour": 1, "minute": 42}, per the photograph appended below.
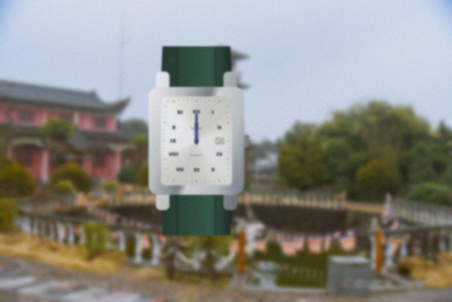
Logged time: {"hour": 12, "minute": 0}
